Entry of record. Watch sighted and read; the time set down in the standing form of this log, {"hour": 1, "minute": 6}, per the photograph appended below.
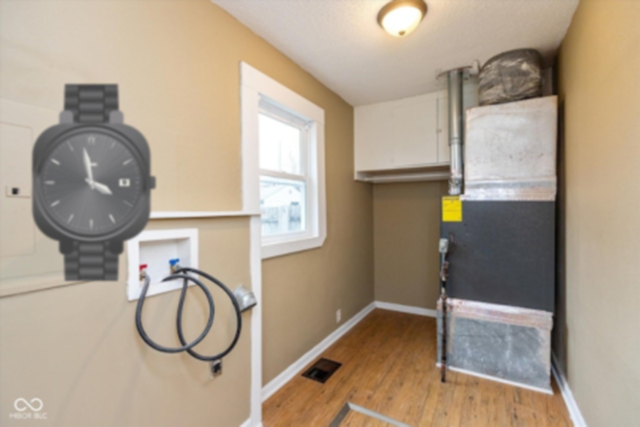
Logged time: {"hour": 3, "minute": 58}
